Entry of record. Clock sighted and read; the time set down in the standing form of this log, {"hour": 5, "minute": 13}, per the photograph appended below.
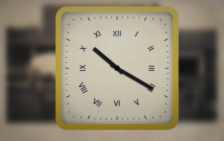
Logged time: {"hour": 10, "minute": 20}
